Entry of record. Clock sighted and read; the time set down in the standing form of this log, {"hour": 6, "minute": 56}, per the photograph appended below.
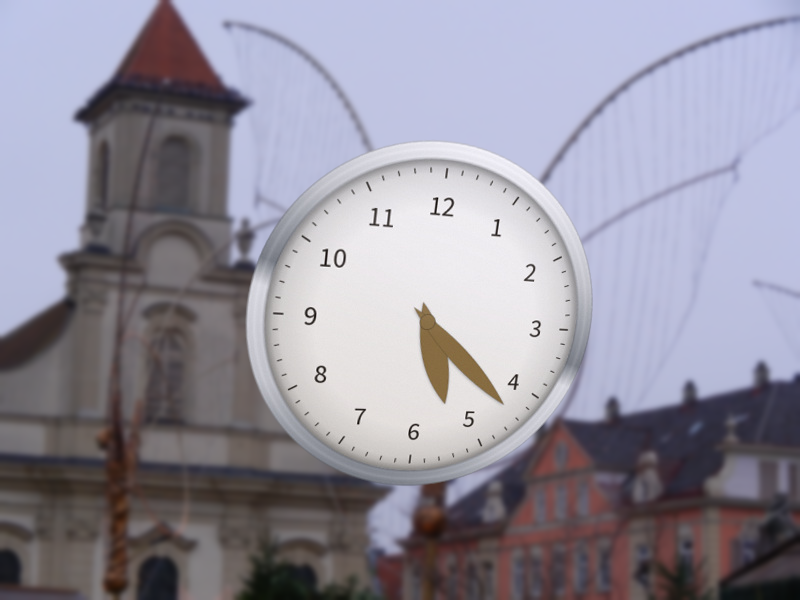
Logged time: {"hour": 5, "minute": 22}
